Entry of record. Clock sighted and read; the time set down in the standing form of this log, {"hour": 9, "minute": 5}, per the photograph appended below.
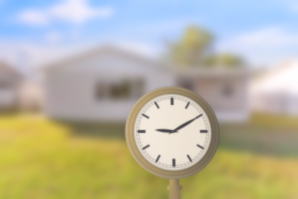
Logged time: {"hour": 9, "minute": 10}
